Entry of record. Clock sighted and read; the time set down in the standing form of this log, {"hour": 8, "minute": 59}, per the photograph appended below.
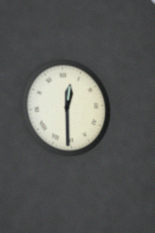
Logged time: {"hour": 12, "minute": 31}
